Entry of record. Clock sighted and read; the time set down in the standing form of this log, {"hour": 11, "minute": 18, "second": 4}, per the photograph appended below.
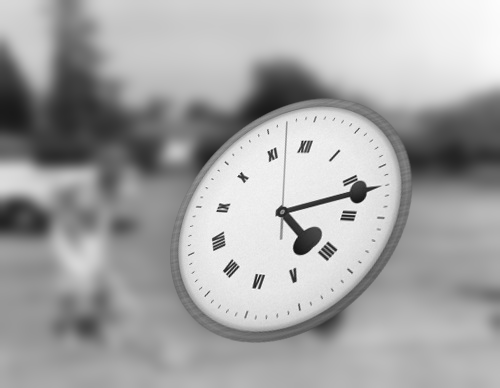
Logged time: {"hour": 4, "minute": 11, "second": 57}
